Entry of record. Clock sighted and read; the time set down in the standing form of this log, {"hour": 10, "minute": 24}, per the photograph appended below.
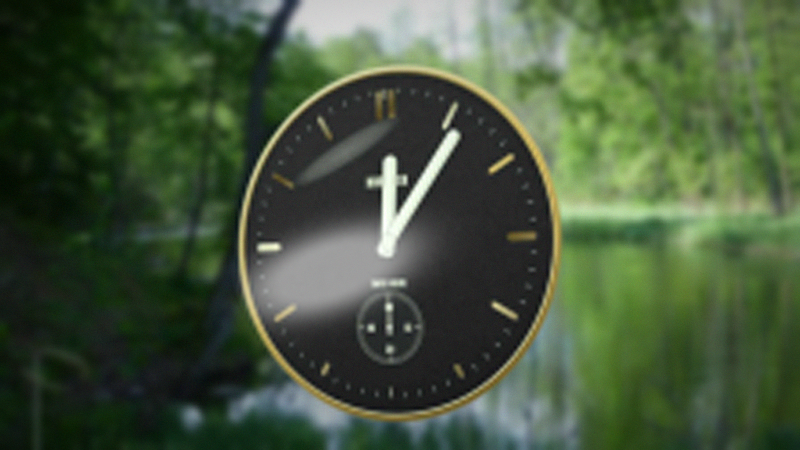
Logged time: {"hour": 12, "minute": 6}
